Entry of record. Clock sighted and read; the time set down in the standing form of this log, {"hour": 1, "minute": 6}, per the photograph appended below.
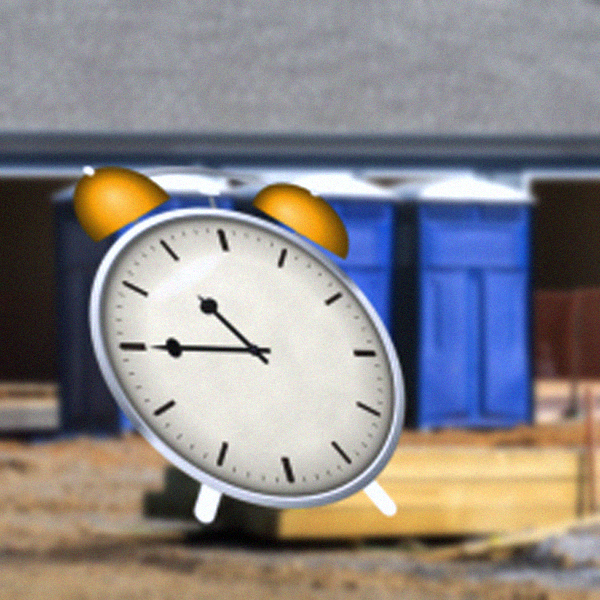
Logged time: {"hour": 10, "minute": 45}
